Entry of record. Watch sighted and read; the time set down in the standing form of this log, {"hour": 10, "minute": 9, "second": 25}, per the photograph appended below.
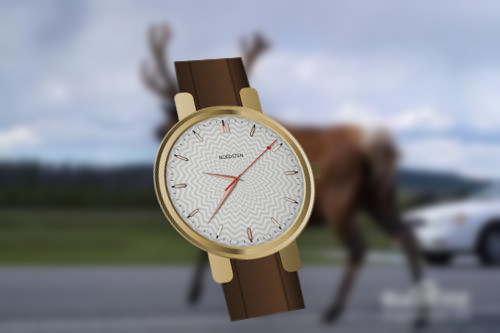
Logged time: {"hour": 9, "minute": 37, "second": 9}
